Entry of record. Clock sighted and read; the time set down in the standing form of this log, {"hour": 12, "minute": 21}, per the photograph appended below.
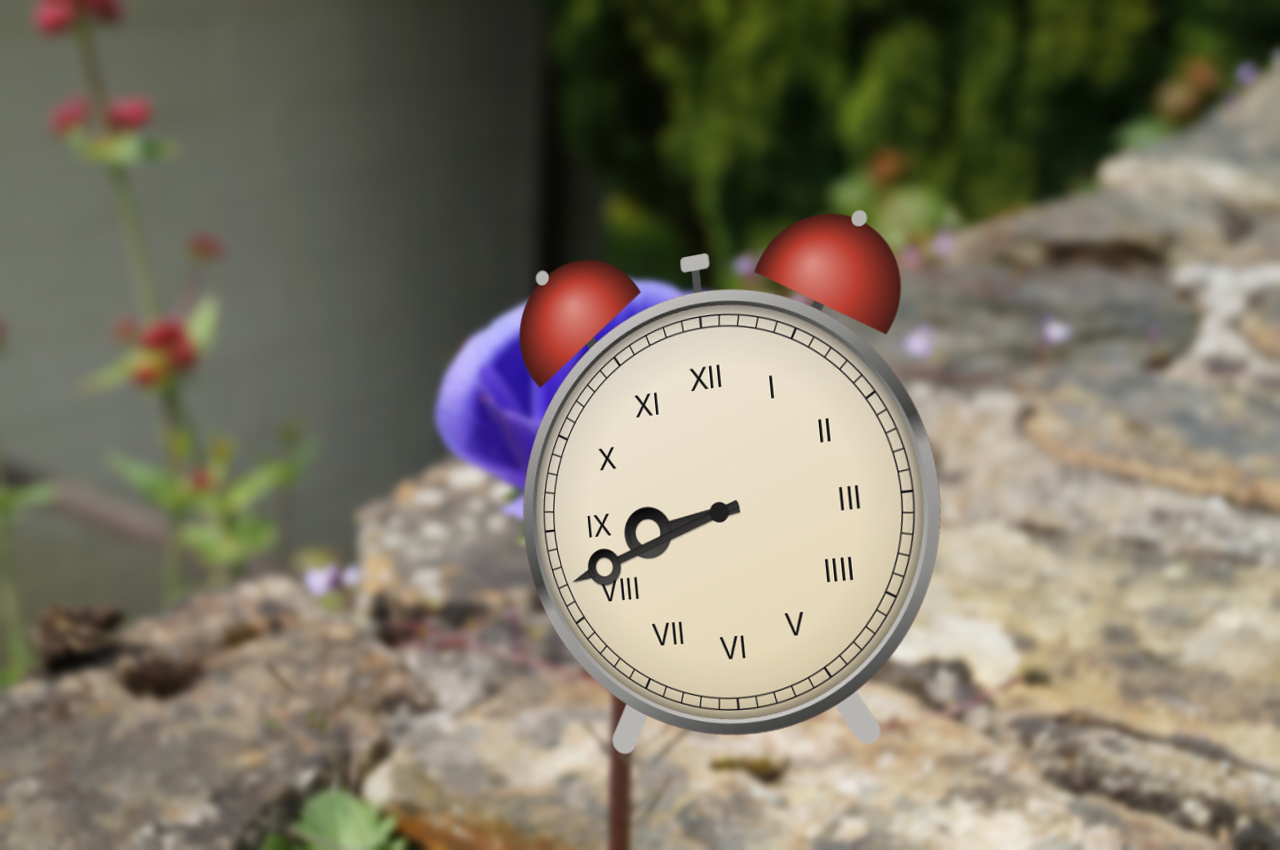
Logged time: {"hour": 8, "minute": 42}
